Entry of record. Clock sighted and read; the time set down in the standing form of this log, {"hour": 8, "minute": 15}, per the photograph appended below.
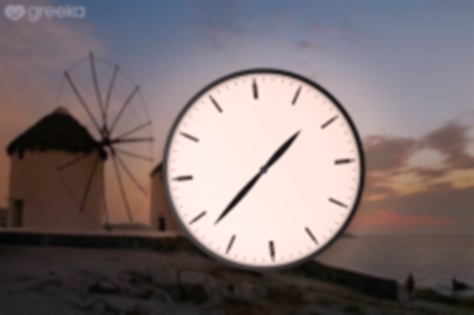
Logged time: {"hour": 1, "minute": 38}
